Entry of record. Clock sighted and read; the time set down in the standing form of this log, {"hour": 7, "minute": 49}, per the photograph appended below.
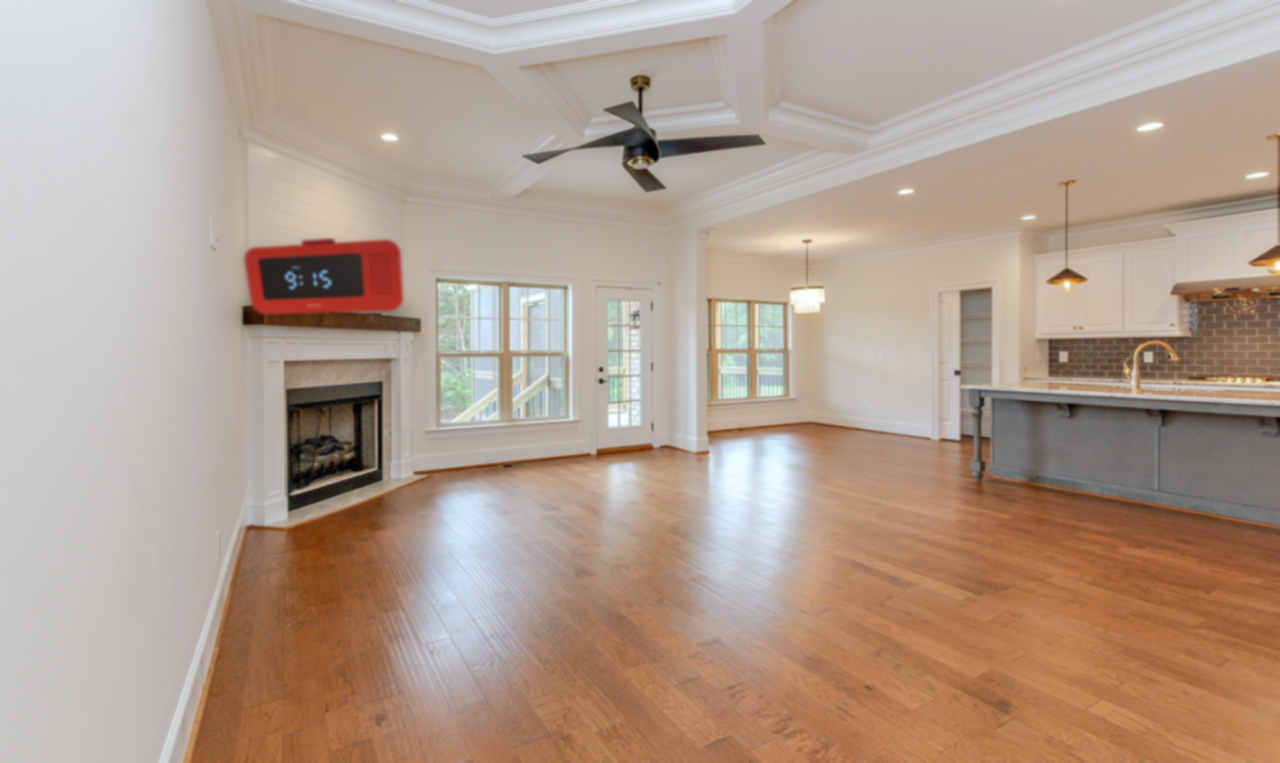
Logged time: {"hour": 9, "minute": 15}
